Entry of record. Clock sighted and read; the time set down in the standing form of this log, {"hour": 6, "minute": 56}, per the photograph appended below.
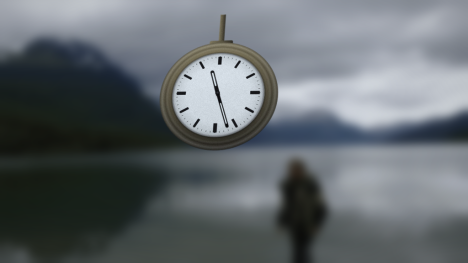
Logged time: {"hour": 11, "minute": 27}
